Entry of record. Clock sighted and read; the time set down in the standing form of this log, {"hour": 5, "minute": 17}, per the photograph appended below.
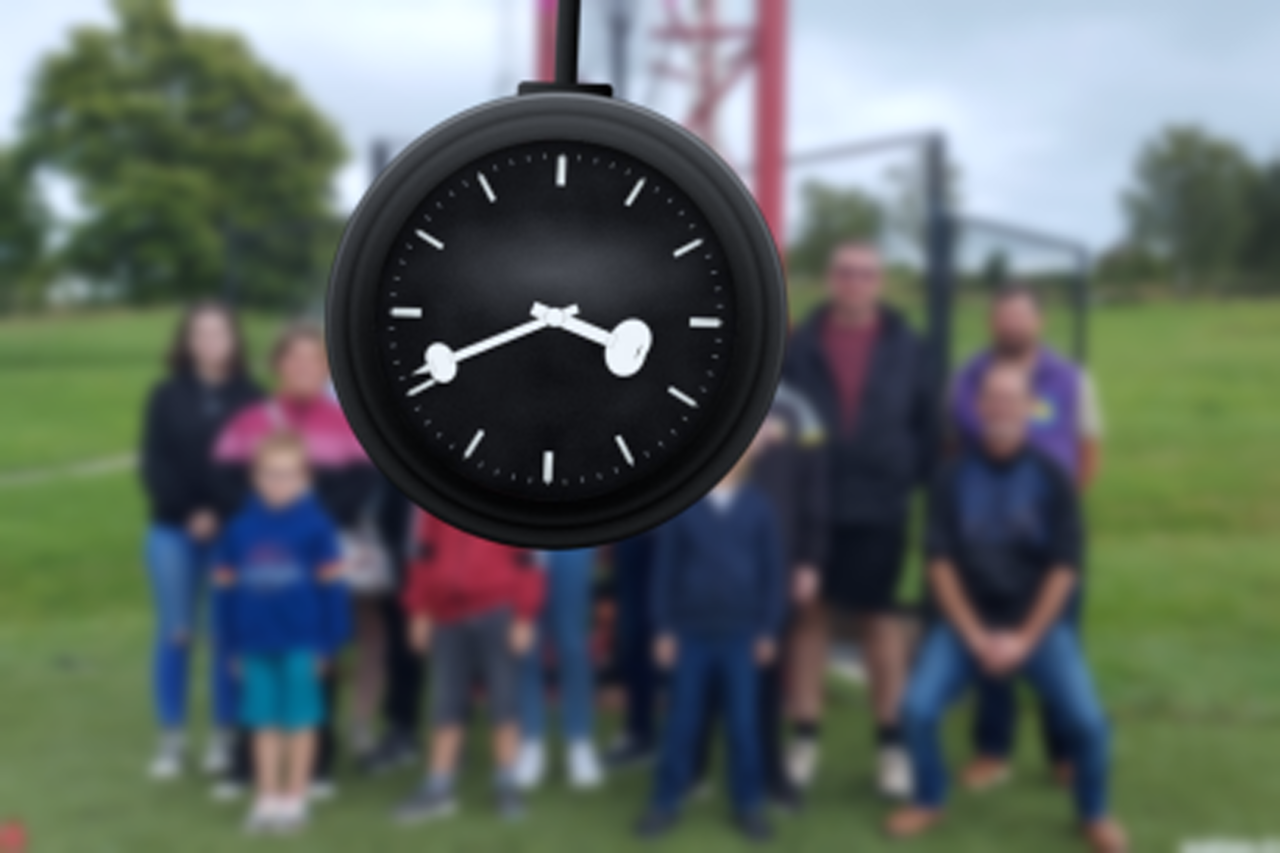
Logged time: {"hour": 3, "minute": 41}
